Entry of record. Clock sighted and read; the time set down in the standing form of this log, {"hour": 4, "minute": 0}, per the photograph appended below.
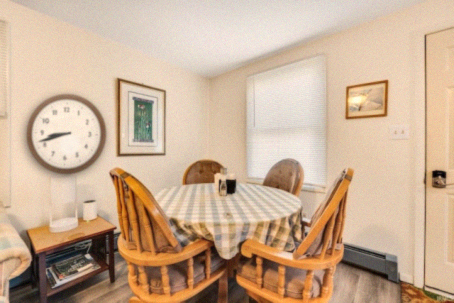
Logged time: {"hour": 8, "minute": 42}
